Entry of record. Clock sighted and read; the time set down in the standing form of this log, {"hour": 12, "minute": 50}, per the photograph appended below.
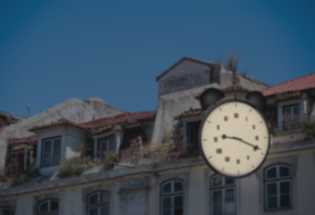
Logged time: {"hour": 9, "minute": 19}
